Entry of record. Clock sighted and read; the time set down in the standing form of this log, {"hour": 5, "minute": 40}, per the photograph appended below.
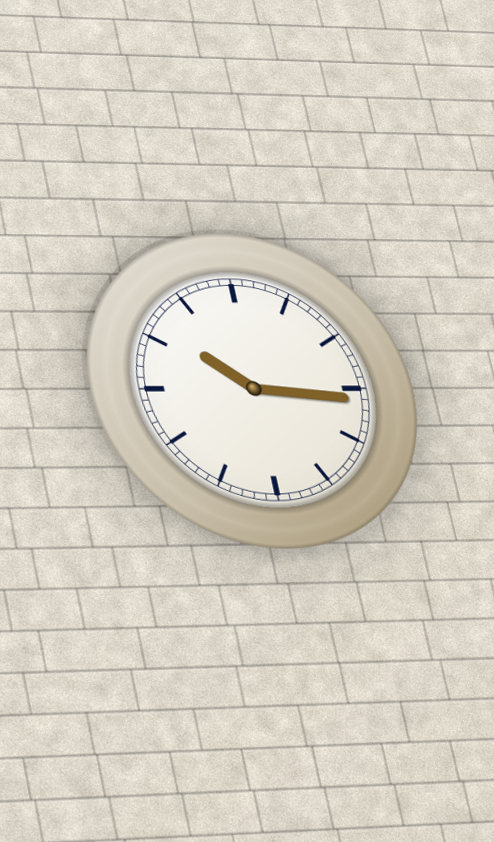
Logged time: {"hour": 10, "minute": 16}
